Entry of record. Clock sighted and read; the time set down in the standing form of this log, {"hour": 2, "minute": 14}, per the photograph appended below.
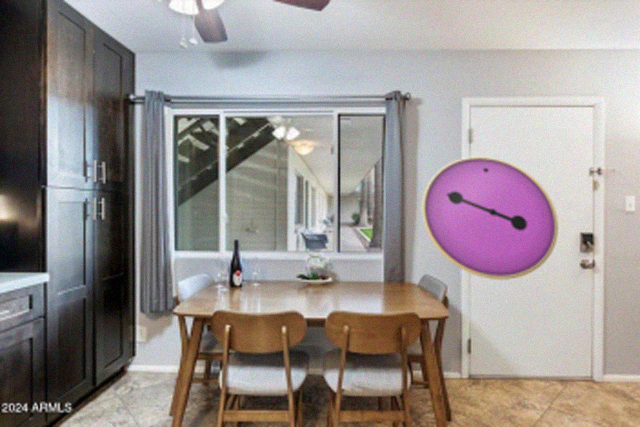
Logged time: {"hour": 3, "minute": 49}
